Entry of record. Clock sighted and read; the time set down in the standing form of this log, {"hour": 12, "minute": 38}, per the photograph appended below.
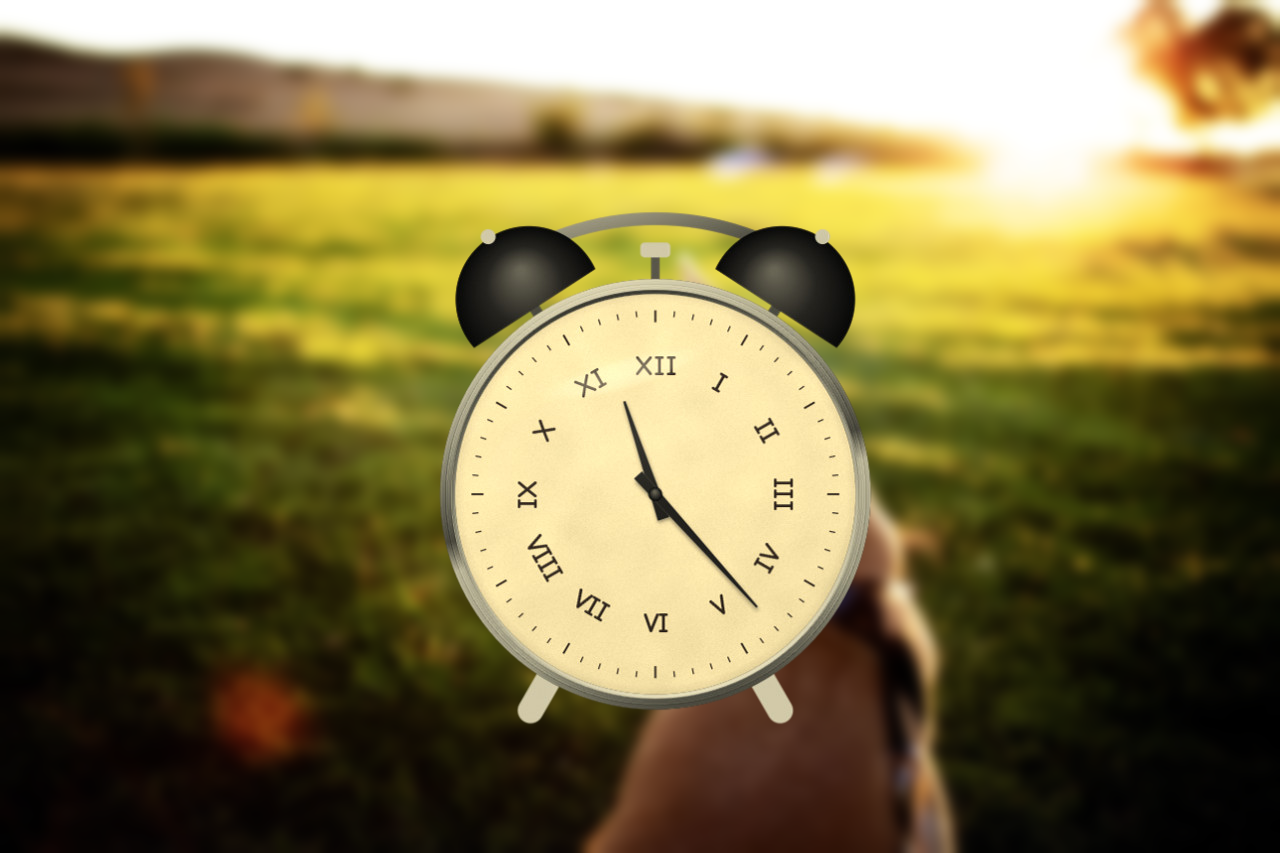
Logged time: {"hour": 11, "minute": 23}
